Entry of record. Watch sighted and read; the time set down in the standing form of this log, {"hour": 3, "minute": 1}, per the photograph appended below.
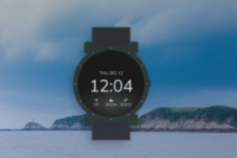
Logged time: {"hour": 12, "minute": 4}
